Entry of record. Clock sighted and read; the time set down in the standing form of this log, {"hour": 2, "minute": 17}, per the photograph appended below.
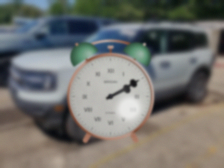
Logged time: {"hour": 2, "minute": 10}
